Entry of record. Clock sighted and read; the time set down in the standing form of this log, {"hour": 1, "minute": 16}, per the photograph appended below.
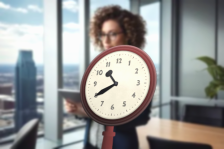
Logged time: {"hour": 10, "minute": 40}
